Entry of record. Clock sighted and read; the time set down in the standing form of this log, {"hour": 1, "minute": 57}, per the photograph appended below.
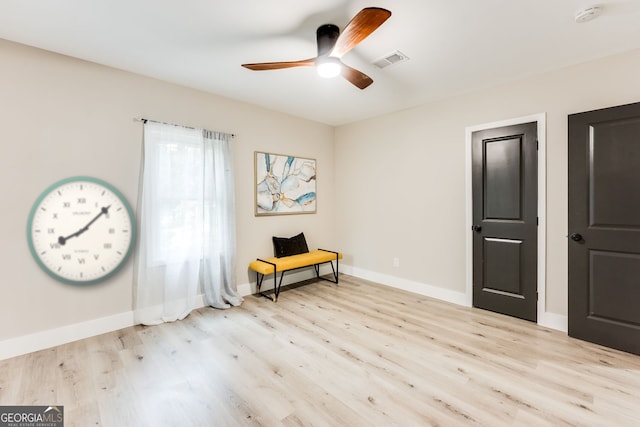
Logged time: {"hour": 8, "minute": 8}
